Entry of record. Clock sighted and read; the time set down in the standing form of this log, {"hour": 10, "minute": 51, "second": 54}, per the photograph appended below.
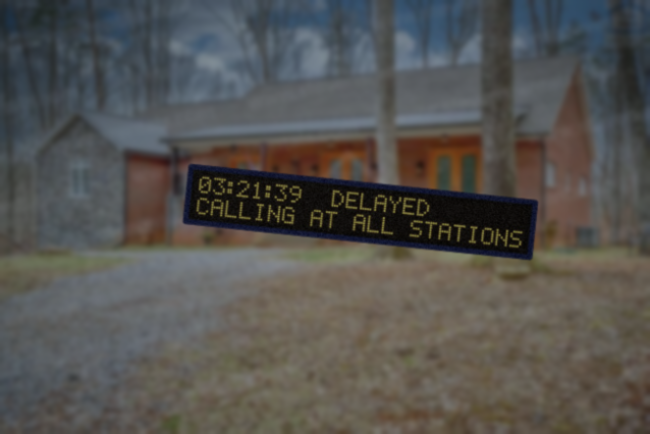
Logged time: {"hour": 3, "minute": 21, "second": 39}
